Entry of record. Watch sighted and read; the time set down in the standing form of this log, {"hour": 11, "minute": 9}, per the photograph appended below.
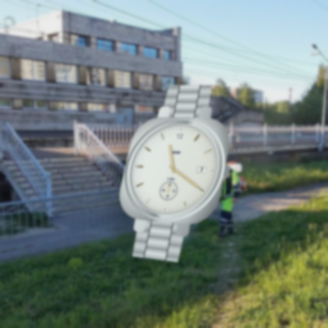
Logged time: {"hour": 11, "minute": 20}
